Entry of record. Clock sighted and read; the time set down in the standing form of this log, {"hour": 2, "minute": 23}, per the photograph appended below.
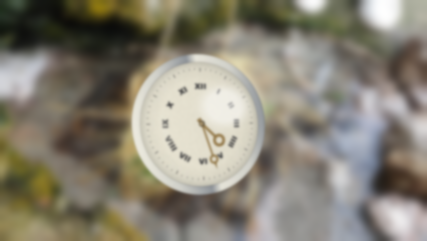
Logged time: {"hour": 4, "minute": 27}
